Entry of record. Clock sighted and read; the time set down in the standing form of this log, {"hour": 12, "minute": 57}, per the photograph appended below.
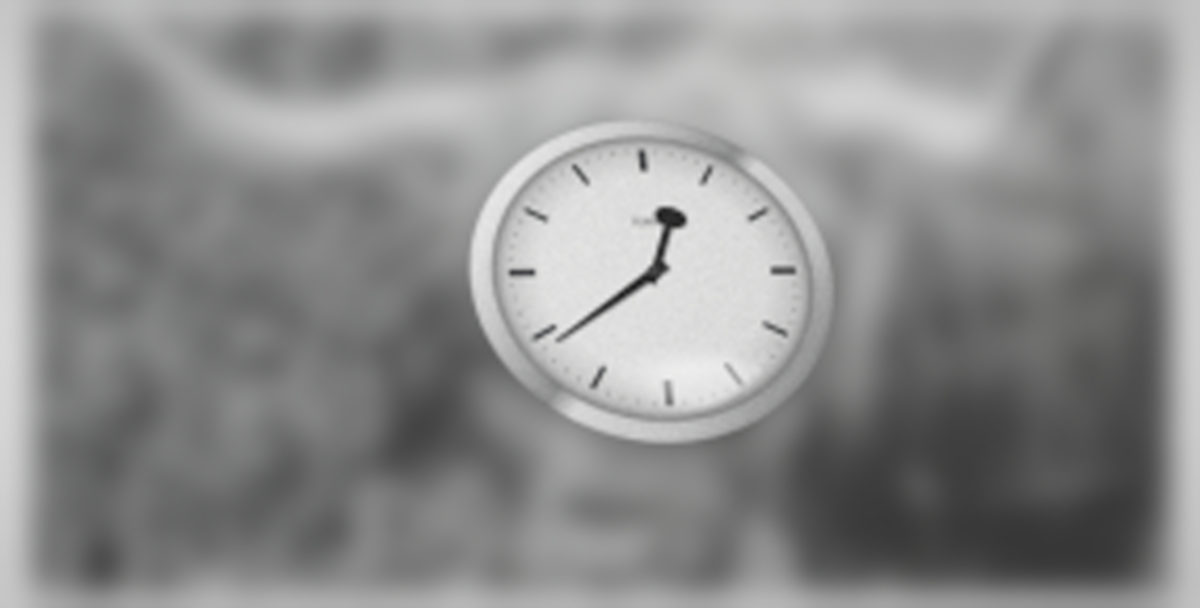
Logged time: {"hour": 12, "minute": 39}
